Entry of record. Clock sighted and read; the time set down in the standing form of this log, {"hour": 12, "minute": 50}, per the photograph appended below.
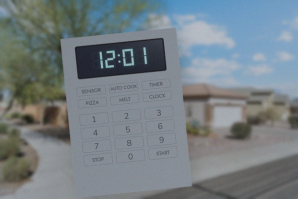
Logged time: {"hour": 12, "minute": 1}
